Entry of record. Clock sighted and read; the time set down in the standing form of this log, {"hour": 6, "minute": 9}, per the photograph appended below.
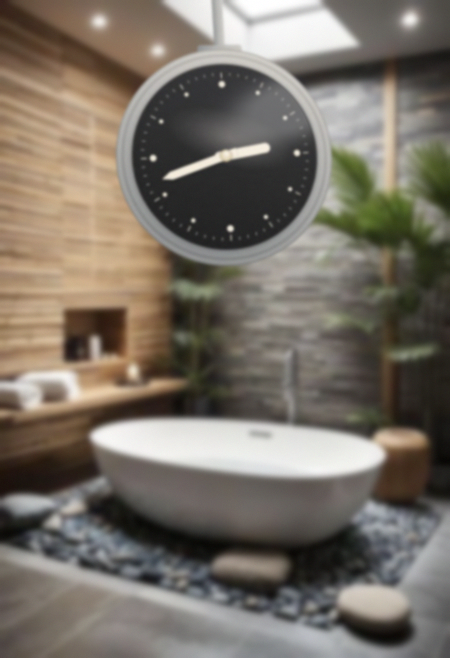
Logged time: {"hour": 2, "minute": 42}
